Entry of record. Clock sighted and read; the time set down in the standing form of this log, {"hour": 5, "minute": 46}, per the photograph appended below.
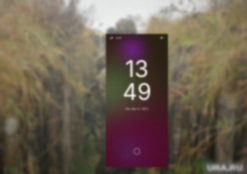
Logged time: {"hour": 13, "minute": 49}
